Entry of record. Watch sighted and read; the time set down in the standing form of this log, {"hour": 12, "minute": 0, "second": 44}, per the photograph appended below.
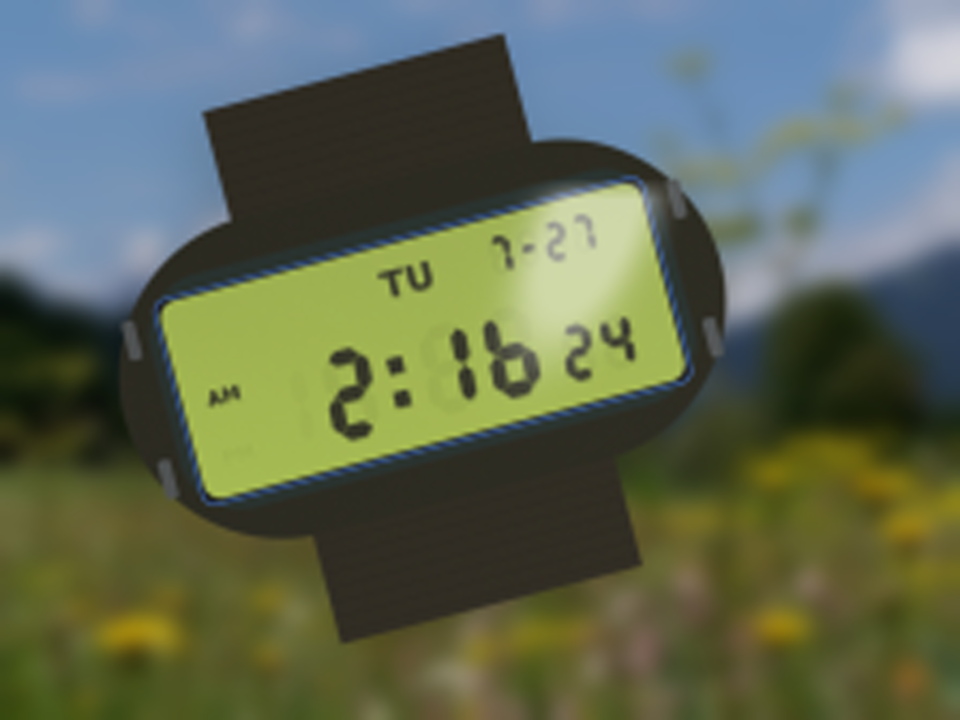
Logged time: {"hour": 2, "minute": 16, "second": 24}
